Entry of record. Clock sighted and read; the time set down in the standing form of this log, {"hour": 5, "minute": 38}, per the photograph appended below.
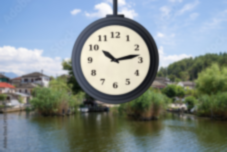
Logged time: {"hour": 10, "minute": 13}
